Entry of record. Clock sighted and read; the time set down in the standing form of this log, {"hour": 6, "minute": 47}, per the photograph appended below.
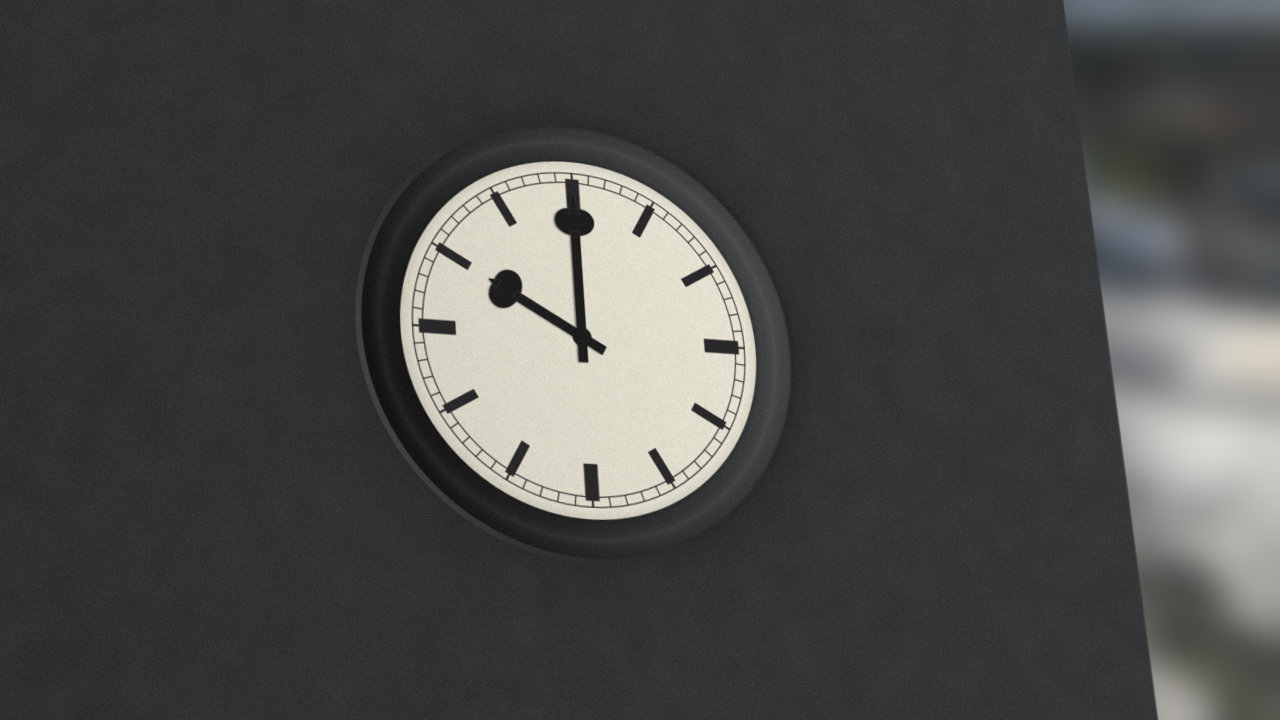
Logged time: {"hour": 10, "minute": 0}
